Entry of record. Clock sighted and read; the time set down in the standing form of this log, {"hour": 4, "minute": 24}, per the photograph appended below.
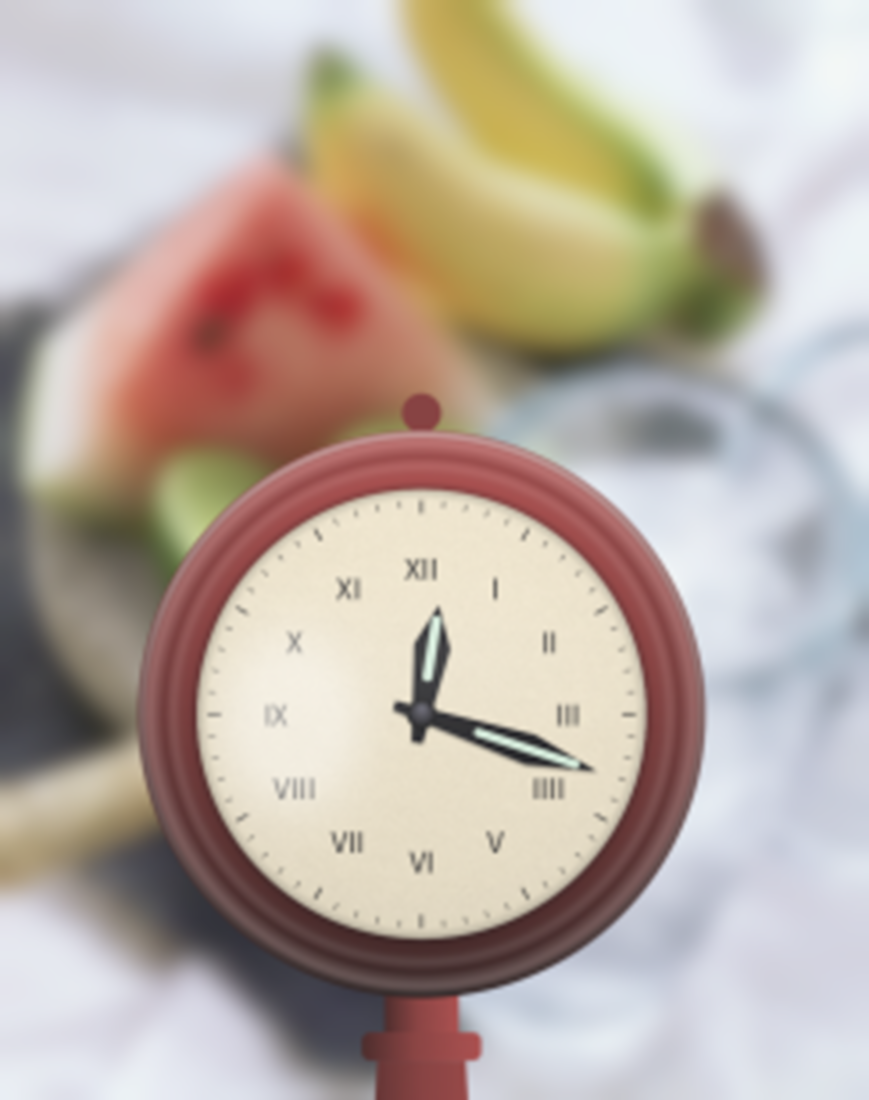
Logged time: {"hour": 12, "minute": 18}
